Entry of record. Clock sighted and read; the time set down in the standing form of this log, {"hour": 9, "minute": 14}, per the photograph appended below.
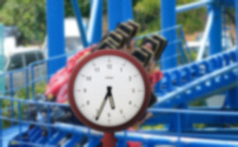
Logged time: {"hour": 5, "minute": 34}
